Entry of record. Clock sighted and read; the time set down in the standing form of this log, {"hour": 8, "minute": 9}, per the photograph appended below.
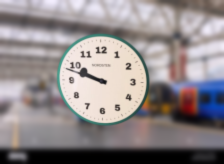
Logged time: {"hour": 9, "minute": 48}
